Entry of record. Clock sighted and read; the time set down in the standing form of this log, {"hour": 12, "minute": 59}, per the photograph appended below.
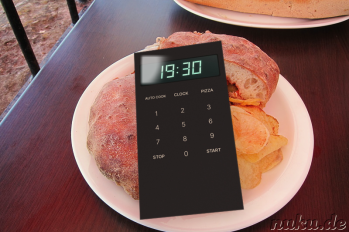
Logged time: {"hour": 19, "minute": 30}
